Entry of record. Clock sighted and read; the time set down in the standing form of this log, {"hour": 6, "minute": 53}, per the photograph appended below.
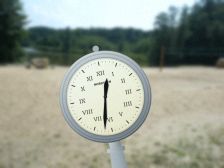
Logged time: {"hour": 12, "minute": 32}
